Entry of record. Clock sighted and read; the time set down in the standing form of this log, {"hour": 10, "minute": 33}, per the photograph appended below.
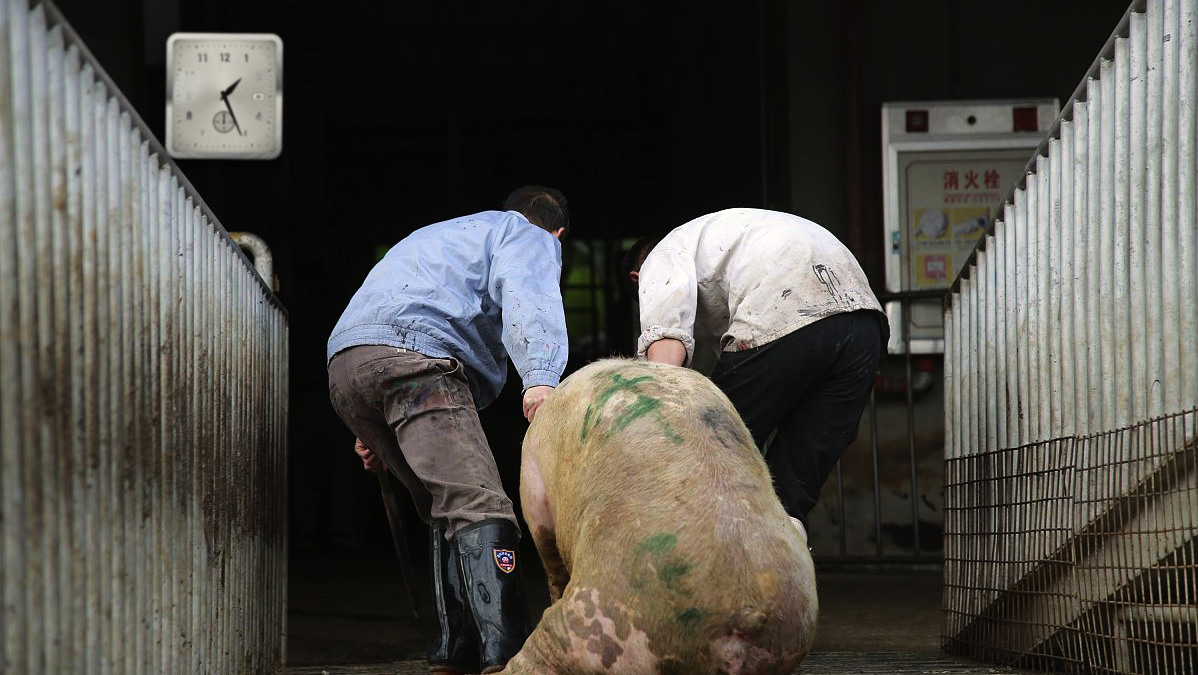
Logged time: {"hour": 1, "minute": 26}
